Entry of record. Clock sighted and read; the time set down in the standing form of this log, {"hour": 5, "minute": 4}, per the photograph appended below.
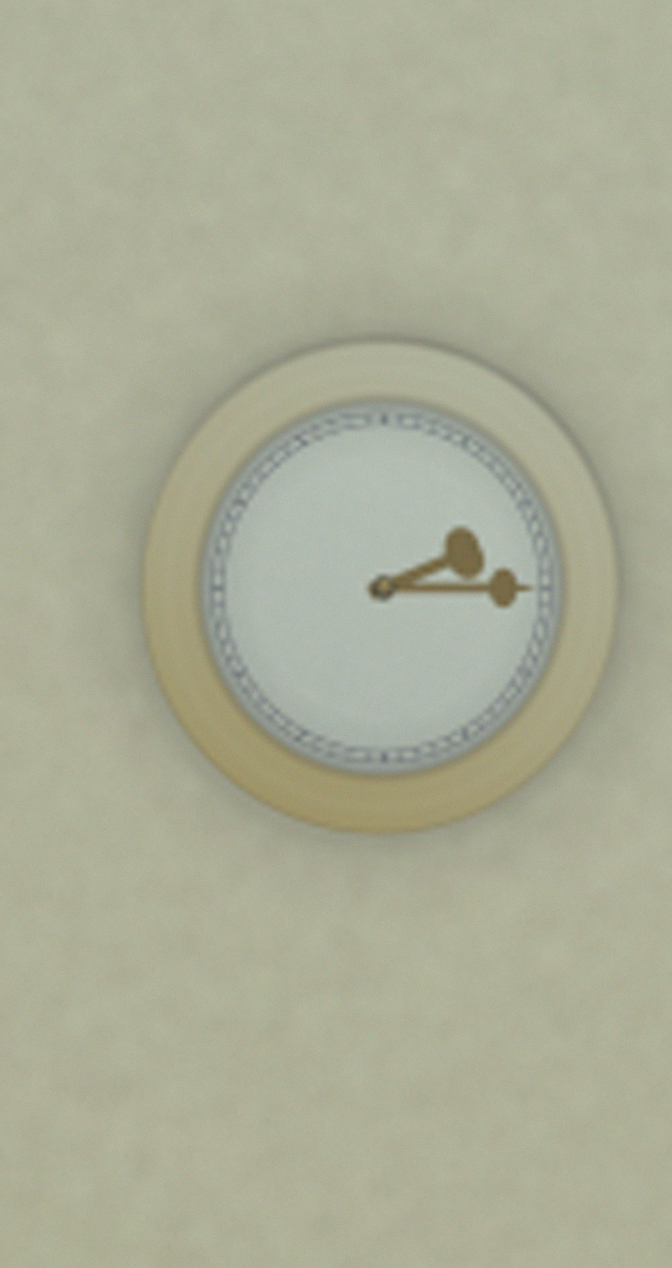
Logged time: {"hour": 2, "minute": 15}
